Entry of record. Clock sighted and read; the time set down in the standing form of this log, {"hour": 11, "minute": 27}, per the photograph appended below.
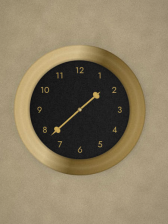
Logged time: {"hour": 1, "minute": 38}
